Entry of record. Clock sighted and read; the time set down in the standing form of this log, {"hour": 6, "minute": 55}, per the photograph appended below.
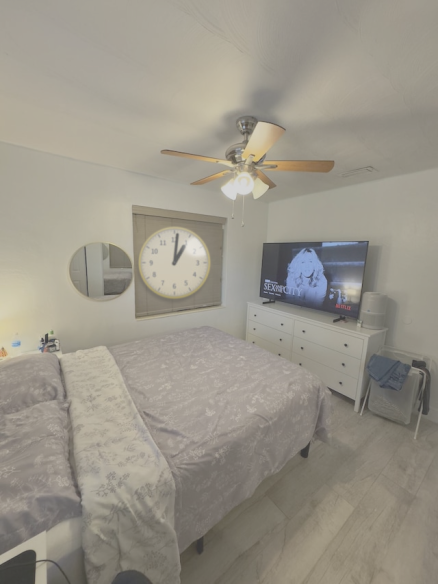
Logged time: {"hour": 1, "minute": 1}
